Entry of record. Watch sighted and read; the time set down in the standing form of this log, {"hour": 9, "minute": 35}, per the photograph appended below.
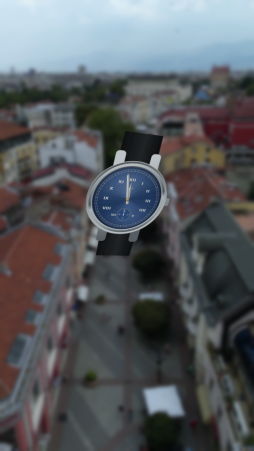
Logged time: {"hour": 11, "minute": 58}
